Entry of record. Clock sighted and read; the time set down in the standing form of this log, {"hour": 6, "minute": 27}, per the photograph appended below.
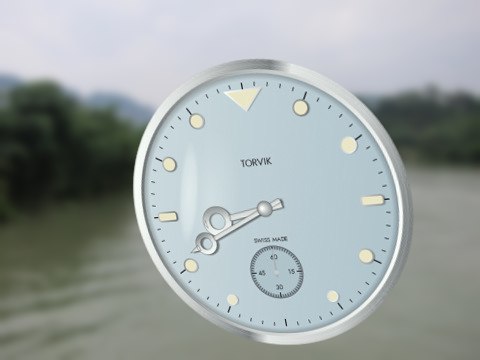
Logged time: {"hour": 8, "minute": 41}
